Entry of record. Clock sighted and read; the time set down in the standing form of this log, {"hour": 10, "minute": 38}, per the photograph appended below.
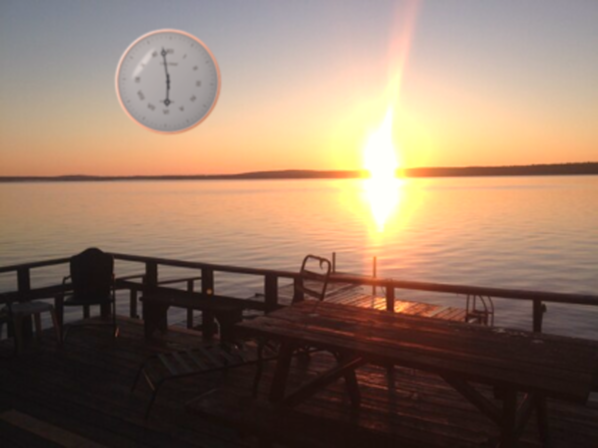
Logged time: {"hour": 5, "minute": 58}
